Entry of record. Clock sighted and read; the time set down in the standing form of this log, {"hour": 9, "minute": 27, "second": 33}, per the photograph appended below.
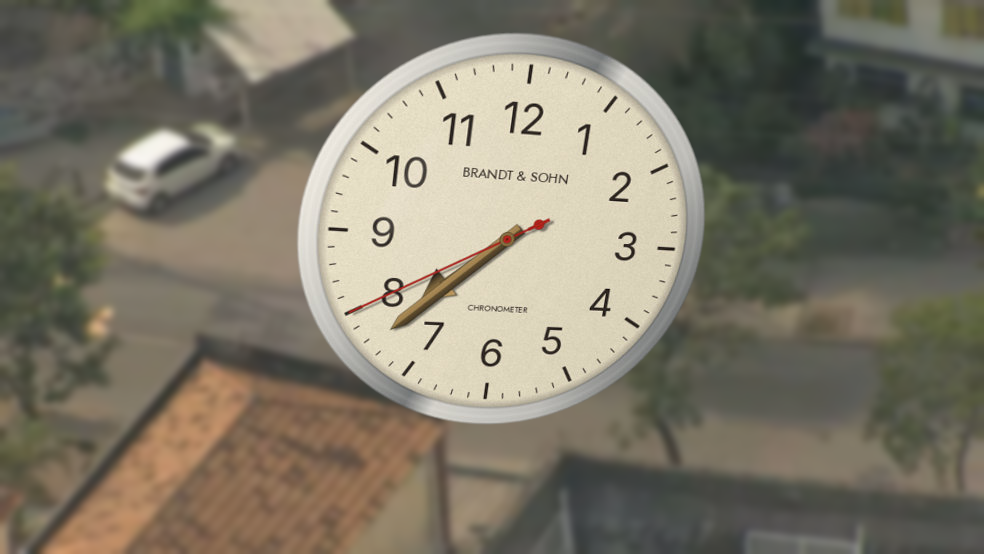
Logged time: {"hour": 7, "minute": 37, "second": 40}
